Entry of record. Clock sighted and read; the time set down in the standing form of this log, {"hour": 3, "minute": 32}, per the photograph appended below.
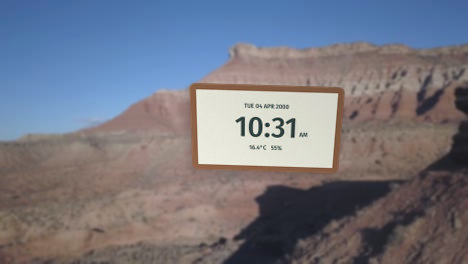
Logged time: {"hour": 10, "minute": 31}
